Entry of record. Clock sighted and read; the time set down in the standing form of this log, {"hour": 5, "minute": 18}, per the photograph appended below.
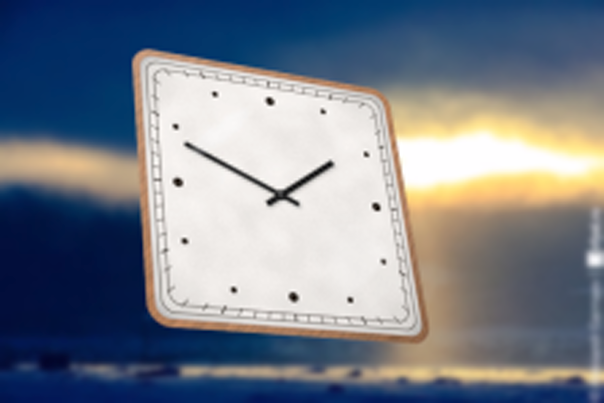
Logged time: {"hour": 1, "minute": 49}
